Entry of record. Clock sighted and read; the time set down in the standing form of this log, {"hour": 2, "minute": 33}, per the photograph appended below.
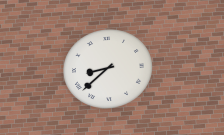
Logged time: {"hour": 8, "minute": 38}
